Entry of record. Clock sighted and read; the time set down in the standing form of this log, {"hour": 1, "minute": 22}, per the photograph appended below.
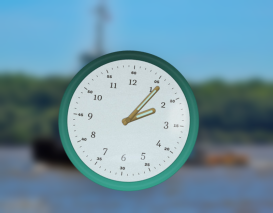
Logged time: {"hour": 2, "minute": 6}
